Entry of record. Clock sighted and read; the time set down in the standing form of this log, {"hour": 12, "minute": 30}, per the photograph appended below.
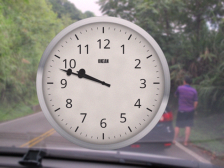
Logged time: {"hour": 9, "minute": 48}
